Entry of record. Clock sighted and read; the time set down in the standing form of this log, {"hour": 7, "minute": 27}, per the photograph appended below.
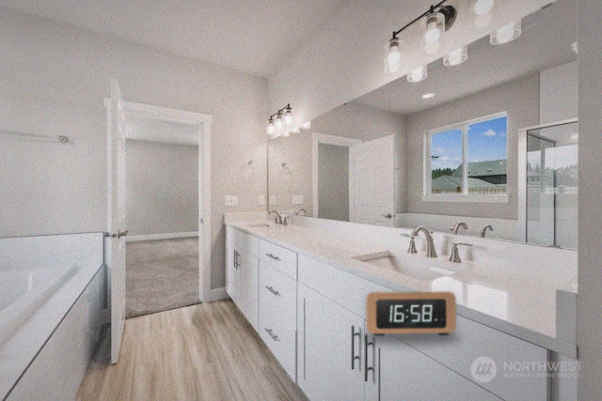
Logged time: {"hour": 16, "minute": 58}
